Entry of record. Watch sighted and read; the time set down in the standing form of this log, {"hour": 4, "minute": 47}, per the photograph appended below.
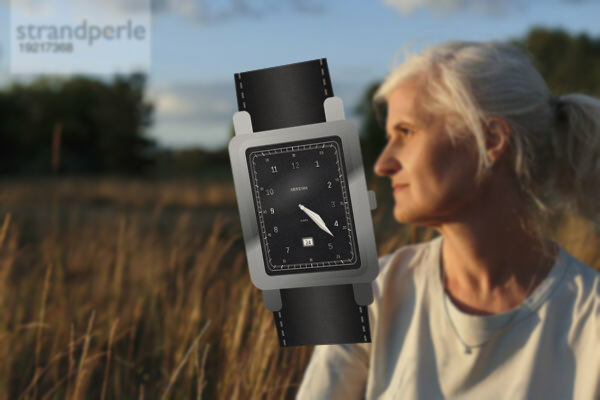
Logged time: {"hour": 4, "minute": 23}
